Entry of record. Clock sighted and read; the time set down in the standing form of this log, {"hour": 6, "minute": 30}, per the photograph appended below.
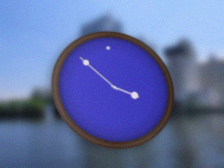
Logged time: {"hour": 3, "minute": 53}
